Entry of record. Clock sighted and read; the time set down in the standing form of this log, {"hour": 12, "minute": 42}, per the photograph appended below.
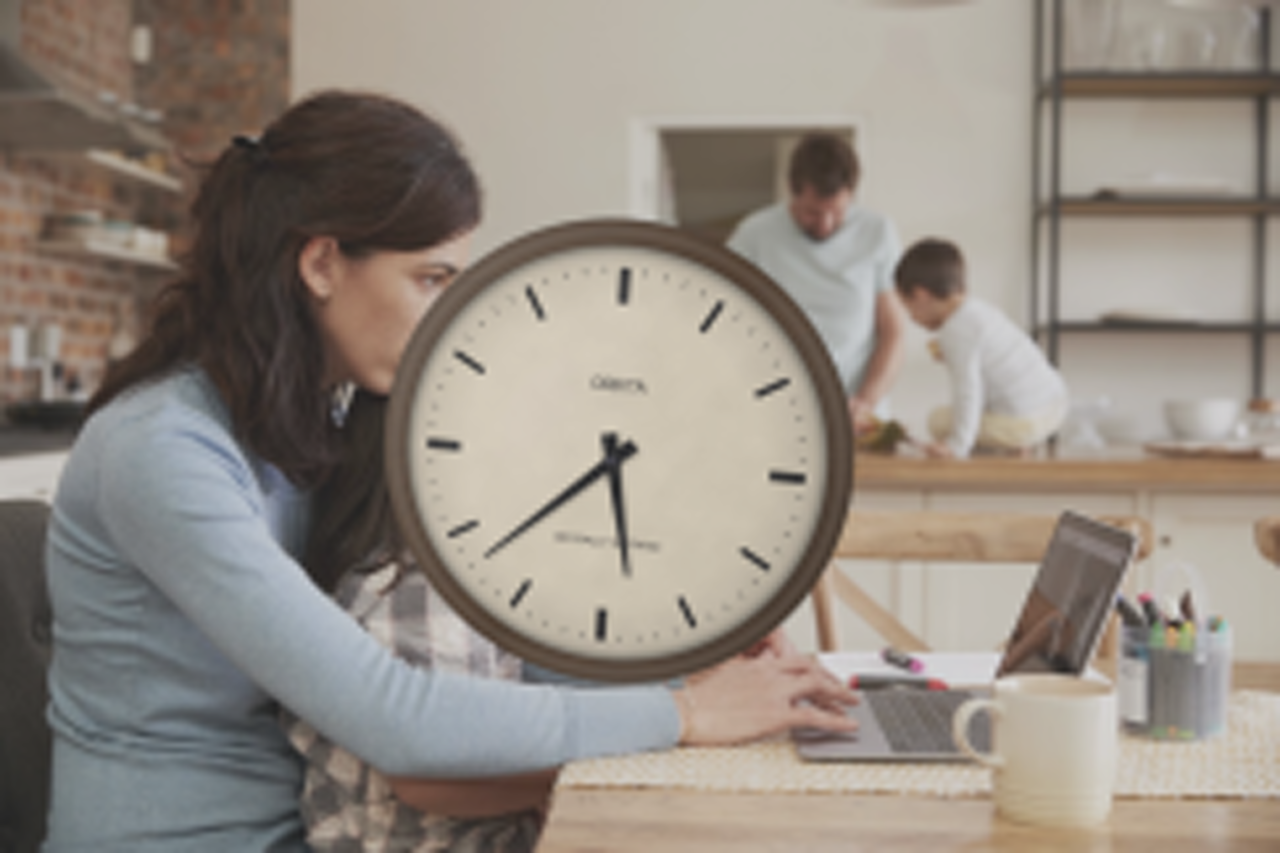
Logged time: {"hour": 5, "minute": 38}
